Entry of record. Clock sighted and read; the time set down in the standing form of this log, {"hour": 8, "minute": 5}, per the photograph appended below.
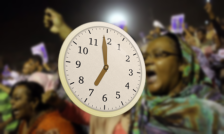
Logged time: {"hour": 6, "minute": 59}
